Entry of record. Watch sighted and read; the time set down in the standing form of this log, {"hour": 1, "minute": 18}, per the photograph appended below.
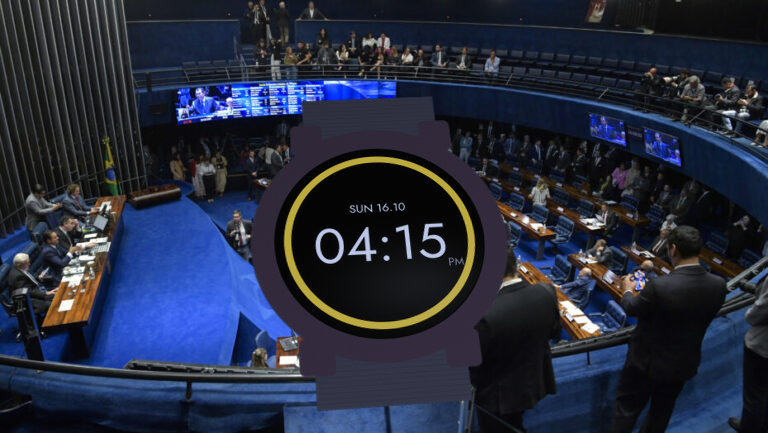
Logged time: {"hour": 4, "minute": 15}
